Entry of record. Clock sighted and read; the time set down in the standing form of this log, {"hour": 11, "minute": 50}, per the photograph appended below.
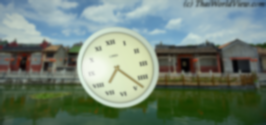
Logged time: {"hour": 7, "minute": 23}
